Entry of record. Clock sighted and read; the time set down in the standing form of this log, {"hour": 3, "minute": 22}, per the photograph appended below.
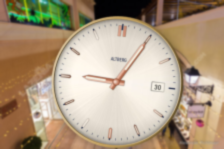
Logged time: {"hour": 9, "minute": 5}
